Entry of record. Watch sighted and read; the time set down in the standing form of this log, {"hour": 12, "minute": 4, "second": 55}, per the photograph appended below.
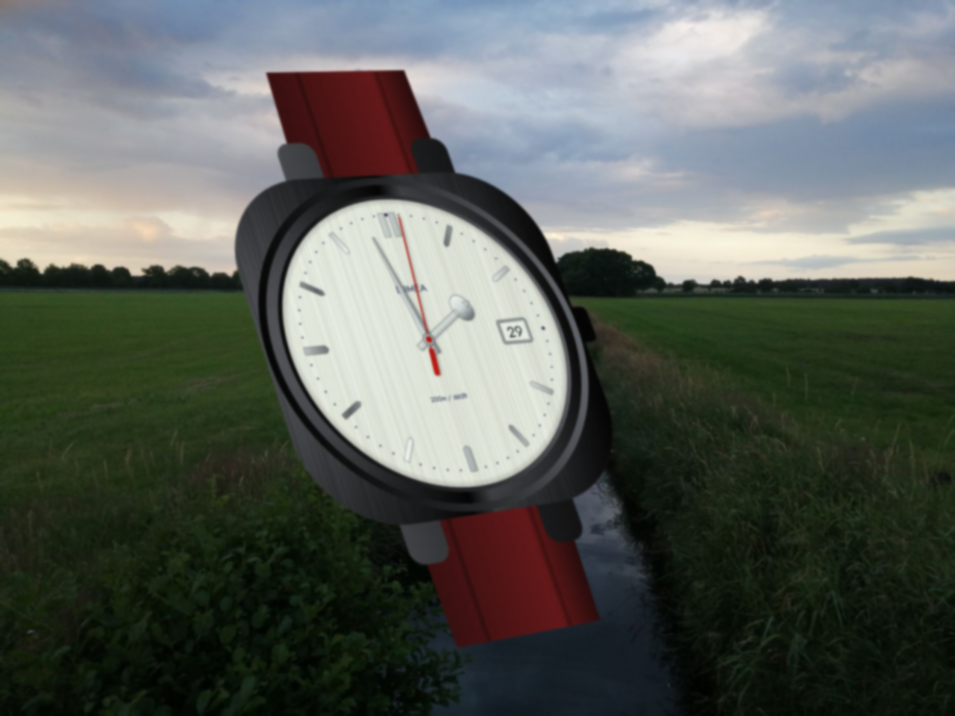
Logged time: {"hour": 1, "minute": 58, "second": 1}
